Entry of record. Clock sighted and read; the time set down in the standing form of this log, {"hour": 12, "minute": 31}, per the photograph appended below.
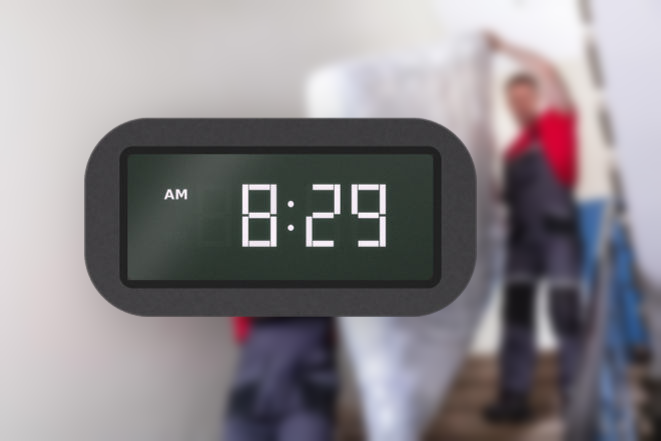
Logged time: {"hour": 8, "minute": 29}
